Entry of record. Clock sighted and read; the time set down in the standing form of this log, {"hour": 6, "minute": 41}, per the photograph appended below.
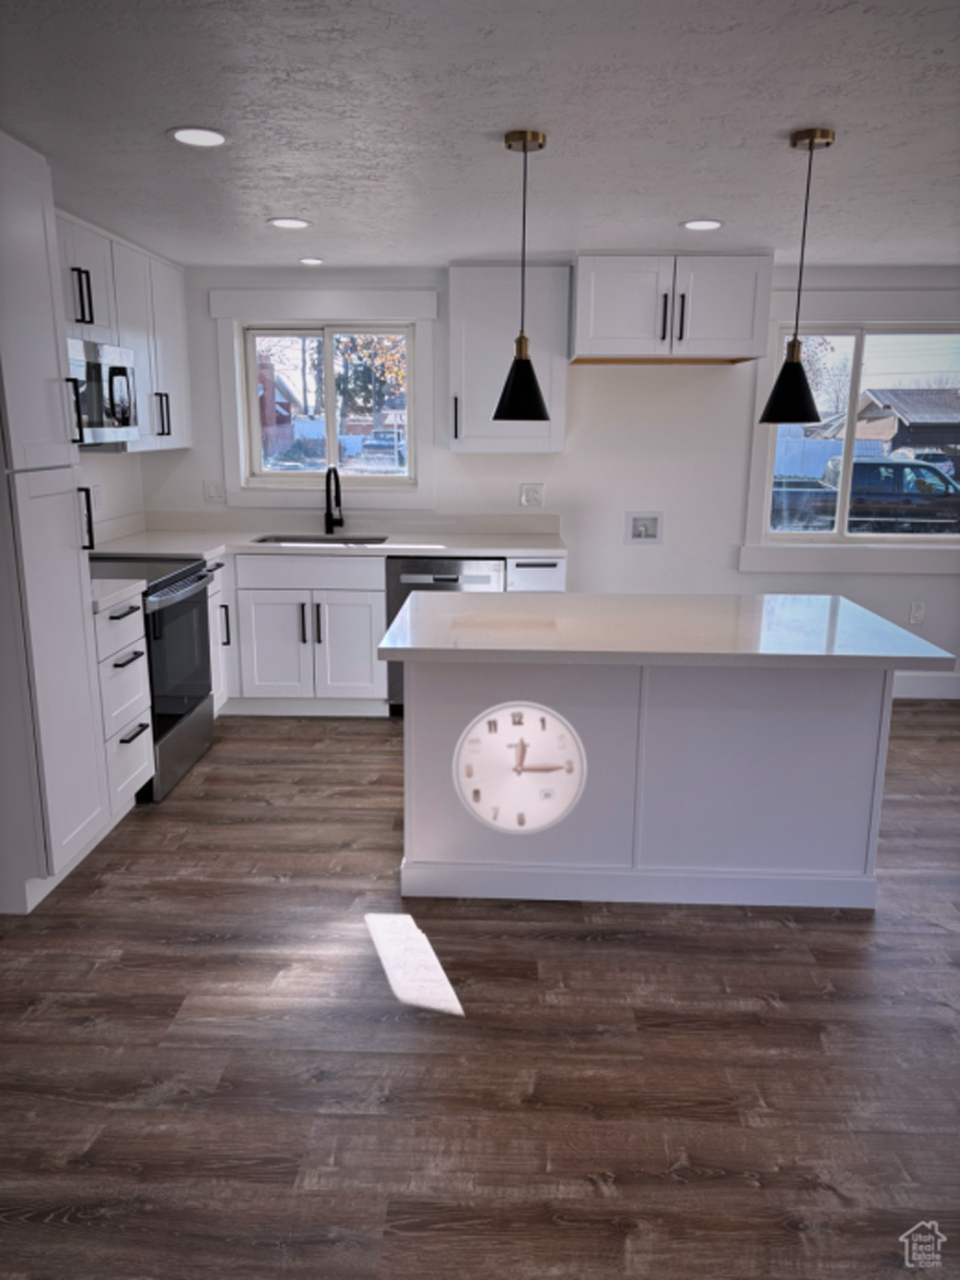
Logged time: {"hour": 12, "minute": 15}
